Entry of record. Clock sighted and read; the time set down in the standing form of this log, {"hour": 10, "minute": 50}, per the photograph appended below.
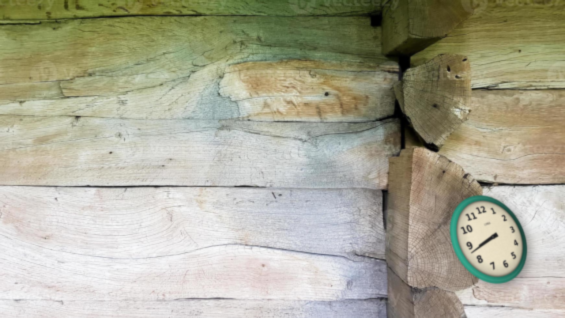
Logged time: {"hour": 8, "minute": 43}
